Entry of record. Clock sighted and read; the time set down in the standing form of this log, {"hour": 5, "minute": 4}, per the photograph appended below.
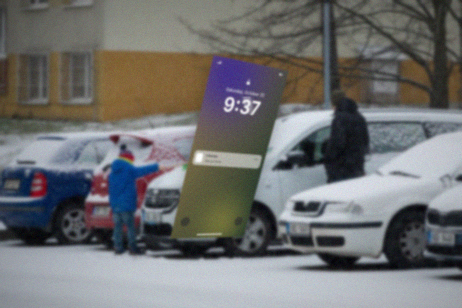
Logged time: {"hour": 9, "minute": 37}
